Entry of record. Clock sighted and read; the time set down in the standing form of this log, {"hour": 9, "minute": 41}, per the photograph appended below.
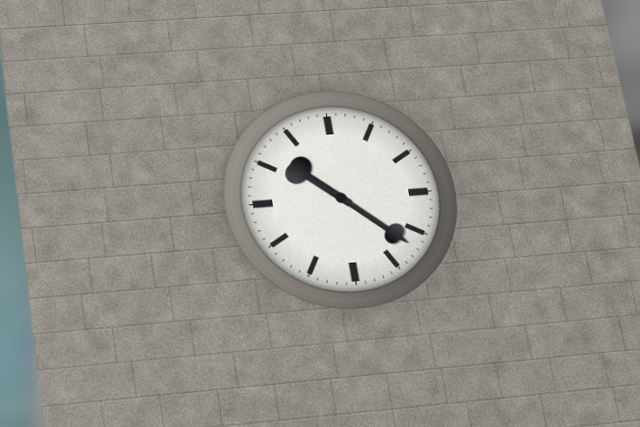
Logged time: {"hour": 10, "minute": 22}
